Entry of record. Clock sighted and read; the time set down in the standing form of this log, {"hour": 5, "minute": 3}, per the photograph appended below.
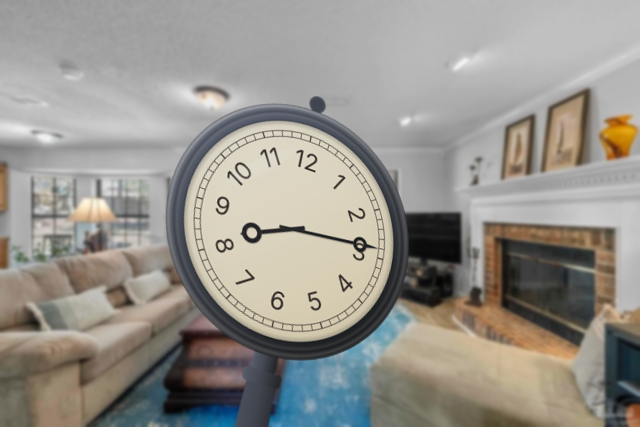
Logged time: {"hour": 8, "minute": 14}
